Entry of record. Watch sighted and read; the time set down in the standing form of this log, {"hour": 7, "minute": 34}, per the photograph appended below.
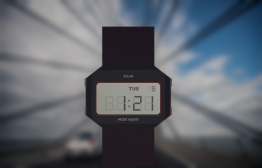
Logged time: {"hour": 1, "minute": 21}
